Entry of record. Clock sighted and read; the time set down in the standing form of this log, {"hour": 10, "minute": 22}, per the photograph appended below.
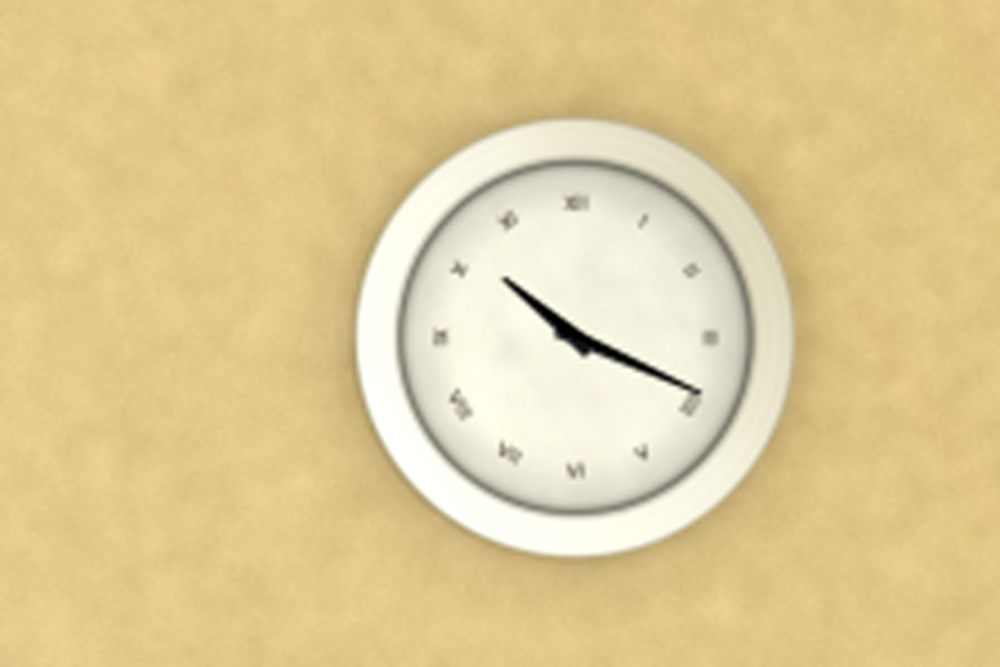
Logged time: {"hour": 10, "minute": 19}
